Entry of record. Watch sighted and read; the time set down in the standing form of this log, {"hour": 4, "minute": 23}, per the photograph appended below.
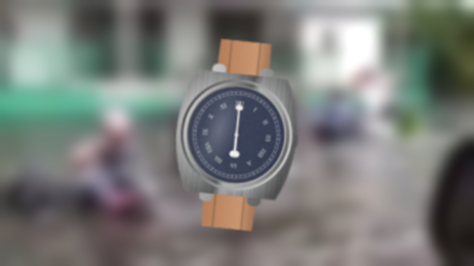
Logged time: {"hour": 6, "minute": 0}
